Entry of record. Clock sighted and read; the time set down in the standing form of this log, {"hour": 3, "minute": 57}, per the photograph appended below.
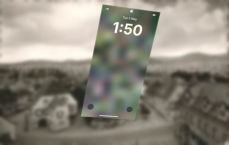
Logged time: {"hour": 1, "minute": 50}
